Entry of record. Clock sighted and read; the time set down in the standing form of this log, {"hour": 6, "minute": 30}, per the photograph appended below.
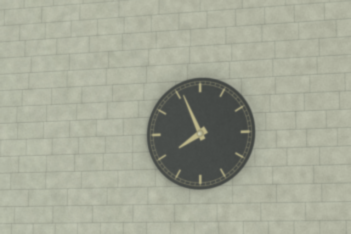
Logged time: {"hour": 7, "minute": 56}
